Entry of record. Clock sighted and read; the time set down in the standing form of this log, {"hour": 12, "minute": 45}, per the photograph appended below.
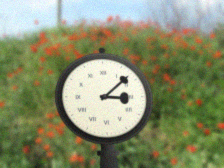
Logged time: {"hour": 3, "minute": 8}
